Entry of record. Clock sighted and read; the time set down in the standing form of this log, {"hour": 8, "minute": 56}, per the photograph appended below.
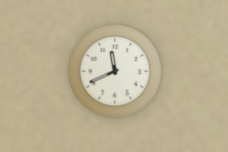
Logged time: {"hour": 11, "minute": 41}
